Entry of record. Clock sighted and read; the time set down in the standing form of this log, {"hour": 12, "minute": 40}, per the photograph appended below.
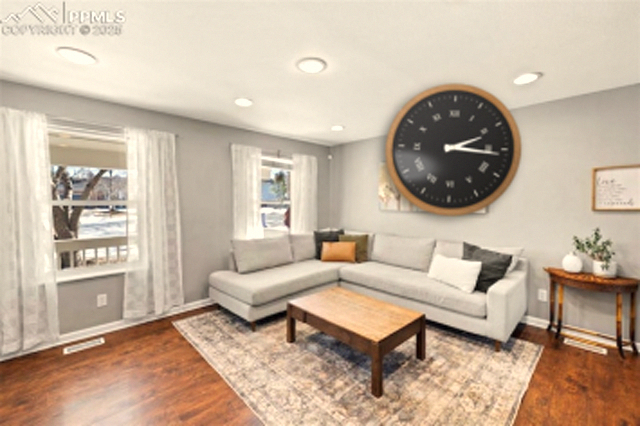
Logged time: {"hour": 2, "minute": 16}
